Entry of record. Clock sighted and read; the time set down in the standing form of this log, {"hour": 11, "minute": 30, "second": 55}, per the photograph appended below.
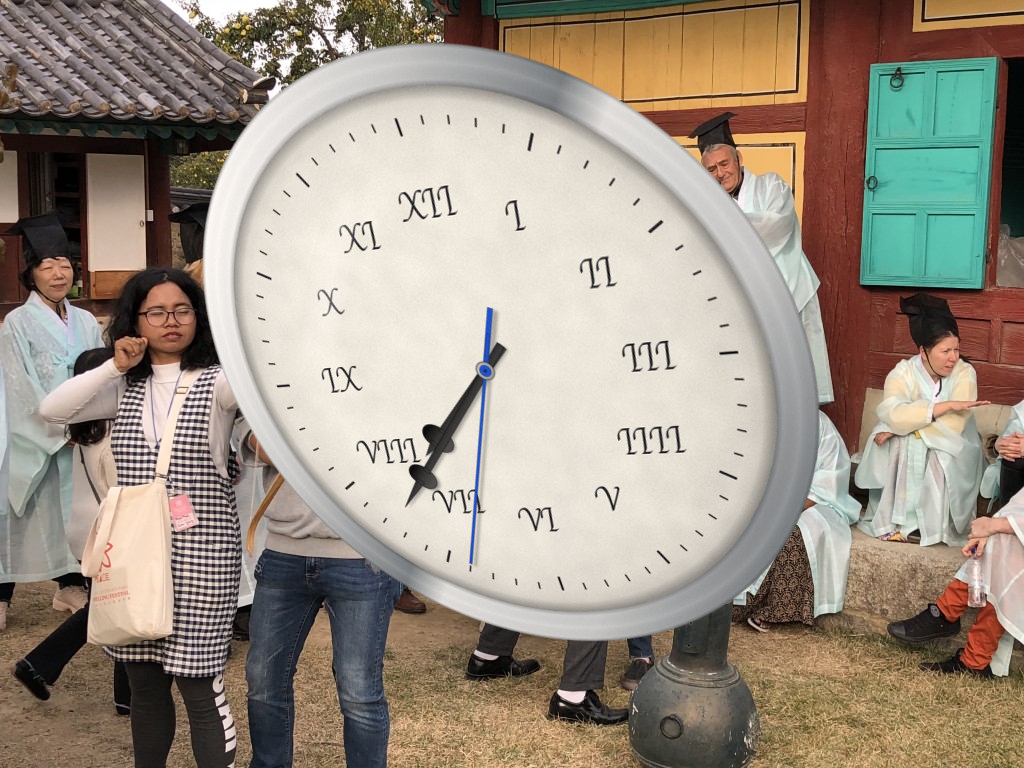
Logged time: {"hour": 7, "minute": 37, "second": 34}
